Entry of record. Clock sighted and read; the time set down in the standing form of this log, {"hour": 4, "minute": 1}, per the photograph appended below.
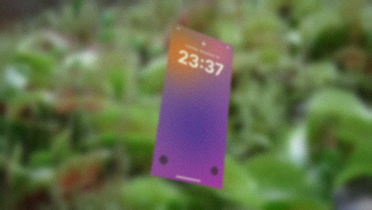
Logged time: {"hour": 23, "minute": 37}
